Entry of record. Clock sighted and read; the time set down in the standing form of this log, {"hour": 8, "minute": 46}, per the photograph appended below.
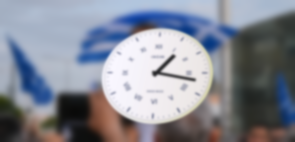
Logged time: {"hour": 1, "minute": 17}
